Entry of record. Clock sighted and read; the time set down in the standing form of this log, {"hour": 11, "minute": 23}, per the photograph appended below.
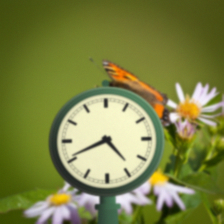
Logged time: {"hour": 4, "minute": 41}
